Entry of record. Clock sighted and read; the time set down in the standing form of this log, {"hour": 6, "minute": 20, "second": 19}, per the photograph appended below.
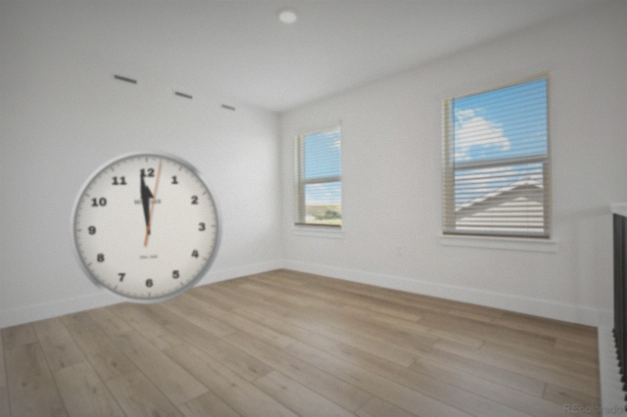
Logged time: {"hour": 11, "minute": 59, "second": 2}
